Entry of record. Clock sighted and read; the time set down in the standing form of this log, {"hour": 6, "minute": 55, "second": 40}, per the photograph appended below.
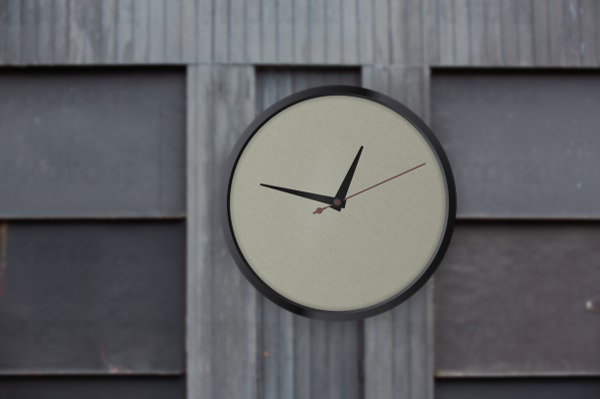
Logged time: {"hour": 12, "minute": 47, "second": 11}
